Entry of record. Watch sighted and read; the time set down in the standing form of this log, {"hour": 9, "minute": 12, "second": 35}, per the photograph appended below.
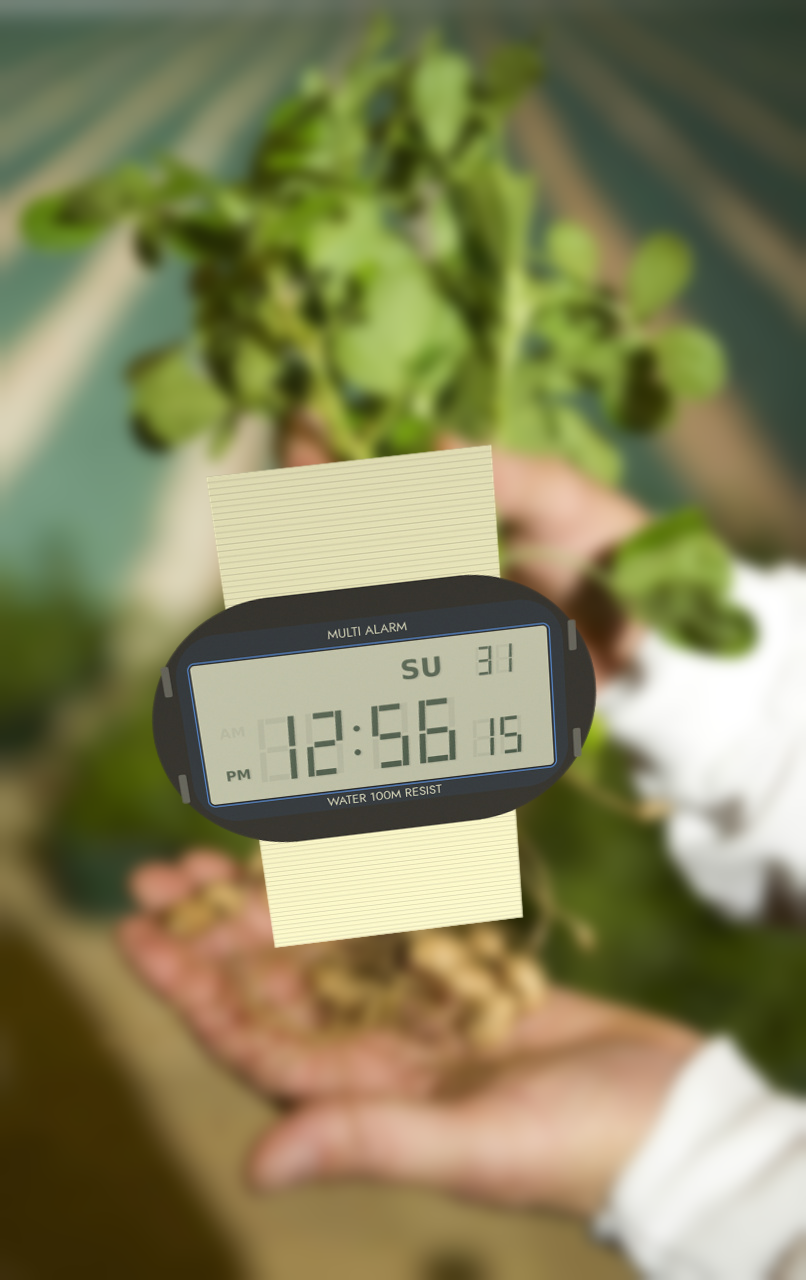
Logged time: {"hour": 12, "minute": 56, "second": 15}
